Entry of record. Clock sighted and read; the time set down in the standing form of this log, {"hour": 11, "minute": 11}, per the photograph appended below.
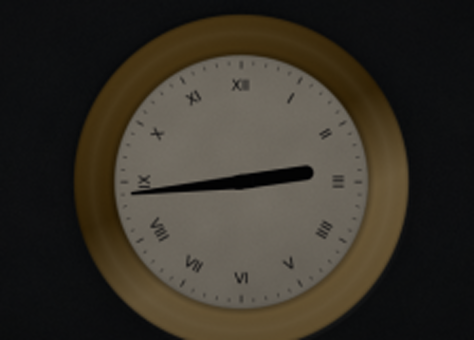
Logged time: {"hour": 2, "minute": 44}
